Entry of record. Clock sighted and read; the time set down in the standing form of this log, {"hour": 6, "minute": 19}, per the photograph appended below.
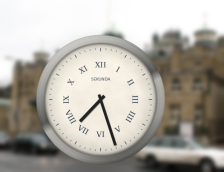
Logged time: {"hour": 7, "minute": 27}
